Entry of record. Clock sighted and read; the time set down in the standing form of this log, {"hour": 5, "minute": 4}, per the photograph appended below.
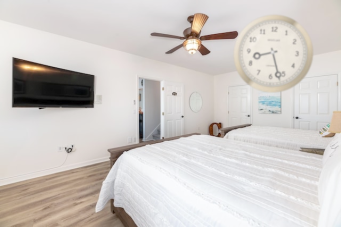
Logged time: {"hour": 8, "minute": 27}
